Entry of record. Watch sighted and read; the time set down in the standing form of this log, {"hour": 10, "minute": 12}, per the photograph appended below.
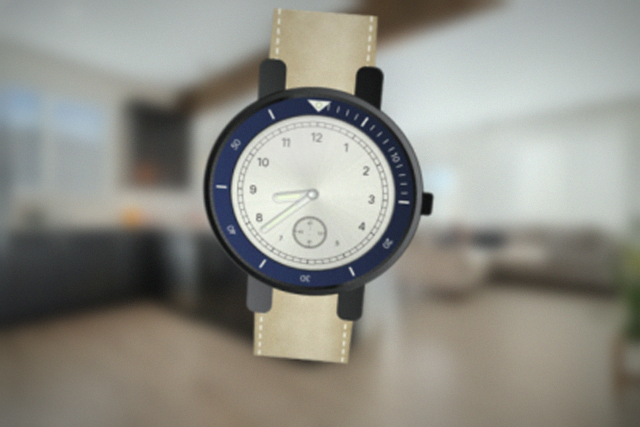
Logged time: {"hour": 8, "minute": 38}
